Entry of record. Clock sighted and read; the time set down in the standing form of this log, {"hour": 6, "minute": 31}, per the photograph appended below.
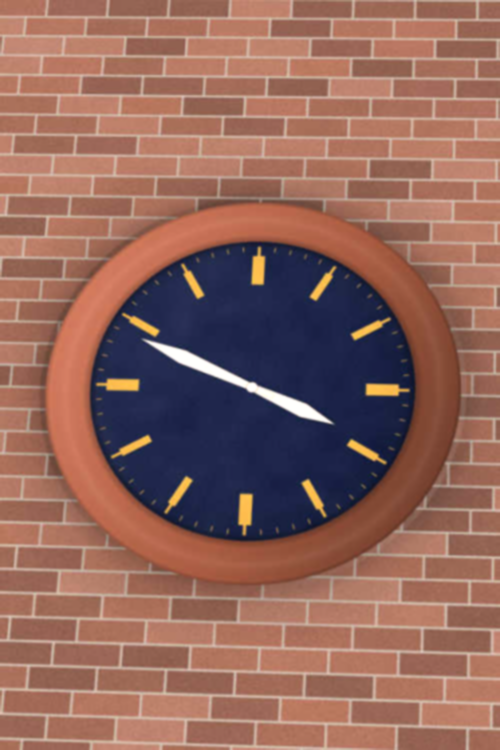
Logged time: {"hour": 3, "minute": 49}
